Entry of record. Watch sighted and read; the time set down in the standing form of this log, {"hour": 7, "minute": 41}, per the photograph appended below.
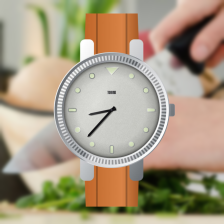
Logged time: {"hour": 8, "minute": 37}
